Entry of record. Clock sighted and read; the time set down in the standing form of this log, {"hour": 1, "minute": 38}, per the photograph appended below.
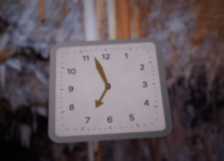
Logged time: {"hour": 6, "minute": 57}
